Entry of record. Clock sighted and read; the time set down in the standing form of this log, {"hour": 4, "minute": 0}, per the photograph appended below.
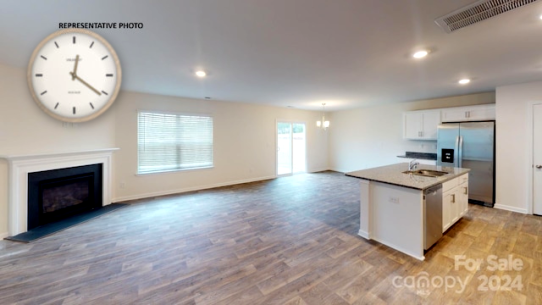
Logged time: {"hour": 12, "minute": 21}
